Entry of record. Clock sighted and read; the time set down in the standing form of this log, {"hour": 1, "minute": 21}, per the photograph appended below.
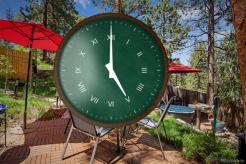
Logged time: {"hour": 5, "minute": 0}
